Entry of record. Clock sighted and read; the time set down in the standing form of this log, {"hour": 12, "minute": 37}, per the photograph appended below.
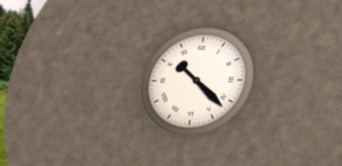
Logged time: {"hour": 10, "minute": 22}
